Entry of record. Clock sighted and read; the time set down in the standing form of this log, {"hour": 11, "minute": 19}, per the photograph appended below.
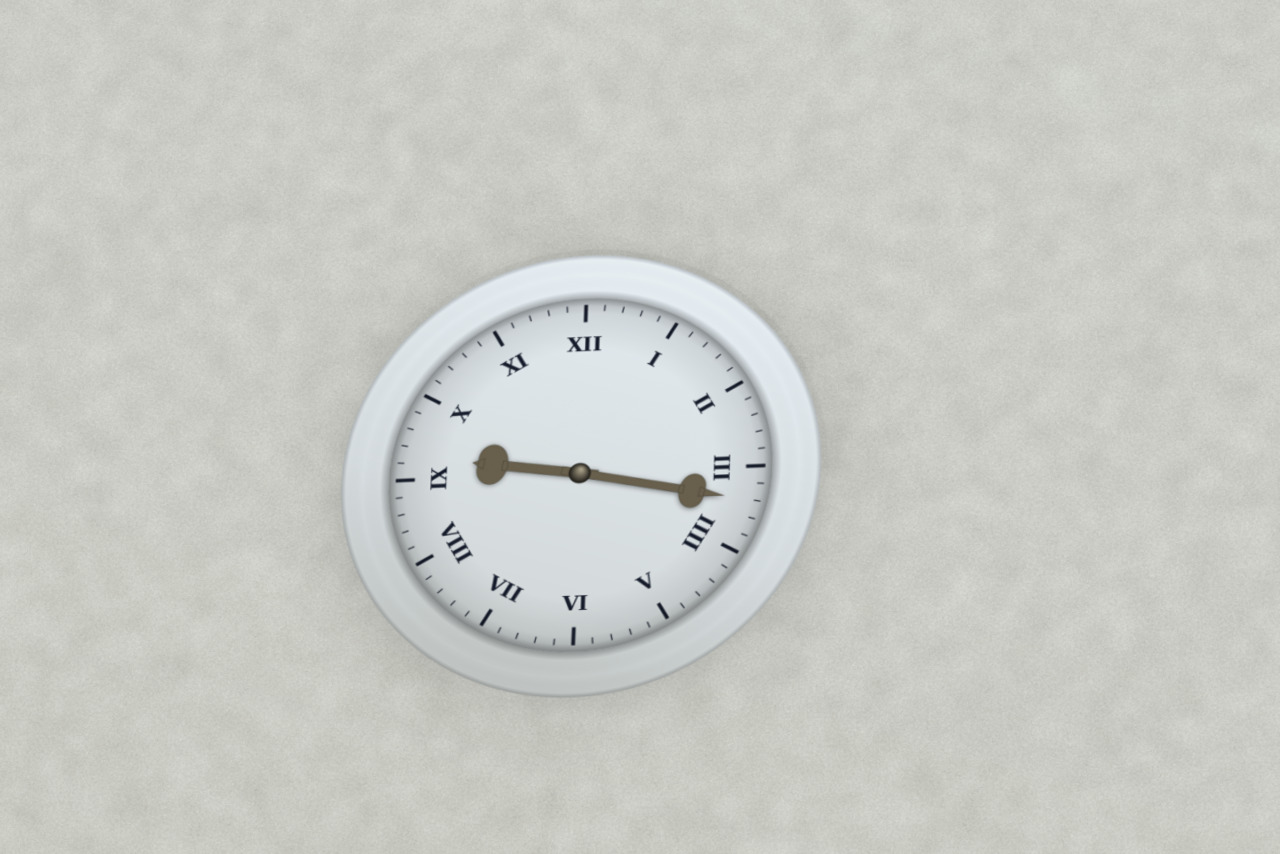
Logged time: {"hour": 9, "minute": 17}
